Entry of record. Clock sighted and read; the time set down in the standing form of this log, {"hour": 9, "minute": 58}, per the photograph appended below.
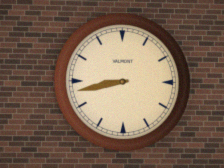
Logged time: {"hour": 8, "minute": 43}
